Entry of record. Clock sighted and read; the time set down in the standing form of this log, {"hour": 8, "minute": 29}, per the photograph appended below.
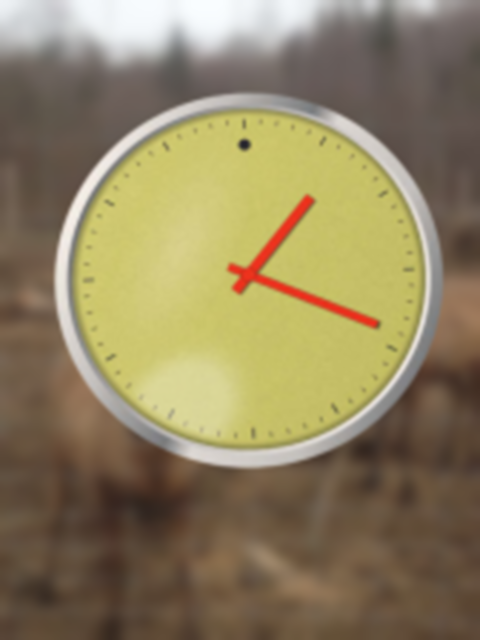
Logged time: {"hour": 1, "minute": 19}
